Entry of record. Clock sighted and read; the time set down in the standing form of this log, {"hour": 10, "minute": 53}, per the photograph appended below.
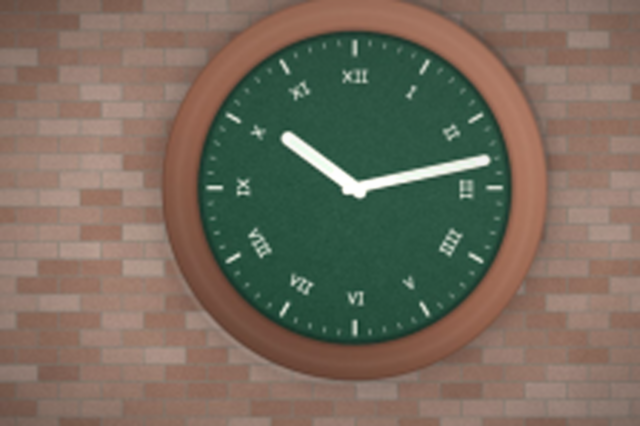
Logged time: {"hour": 10, "minute": 13}
